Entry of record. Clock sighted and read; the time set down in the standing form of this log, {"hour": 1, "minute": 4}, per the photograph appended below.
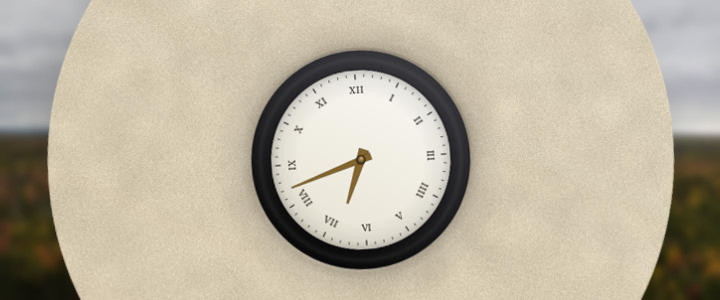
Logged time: {"hour": 6, "minute": 42}
